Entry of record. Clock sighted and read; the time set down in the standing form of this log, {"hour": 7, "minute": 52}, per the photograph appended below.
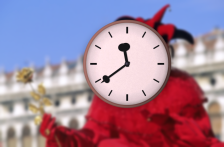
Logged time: {"hour": 11, "minute": 39}
